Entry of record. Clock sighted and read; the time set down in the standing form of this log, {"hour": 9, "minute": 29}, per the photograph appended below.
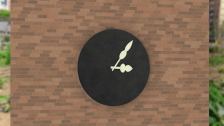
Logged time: {"hour": 3, "minute": 6}
